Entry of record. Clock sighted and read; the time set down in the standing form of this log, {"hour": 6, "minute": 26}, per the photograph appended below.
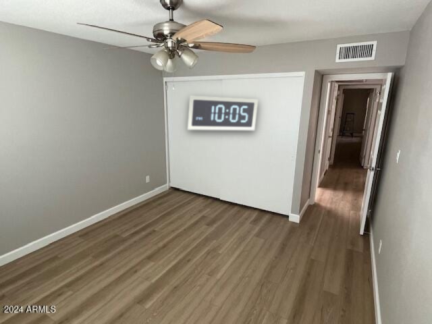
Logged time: {"hour": 10, "minute": 5}
